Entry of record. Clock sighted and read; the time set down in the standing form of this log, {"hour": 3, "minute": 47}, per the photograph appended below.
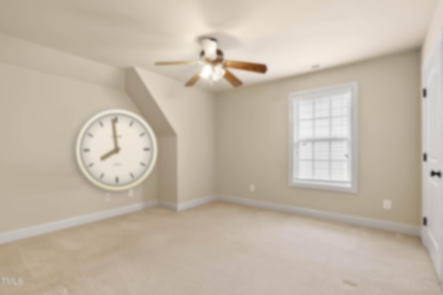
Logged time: {"hour": 7, "minute": 59}
